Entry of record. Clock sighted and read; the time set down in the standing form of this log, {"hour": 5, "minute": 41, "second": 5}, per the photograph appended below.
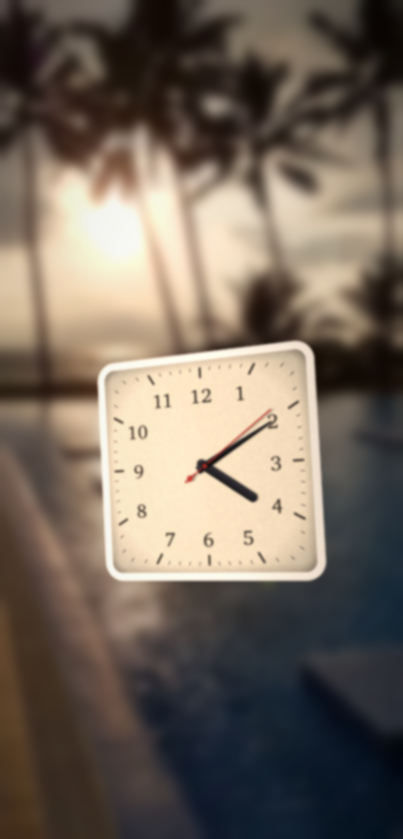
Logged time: {"hour": 4, "minute": 10, "second": 9}
